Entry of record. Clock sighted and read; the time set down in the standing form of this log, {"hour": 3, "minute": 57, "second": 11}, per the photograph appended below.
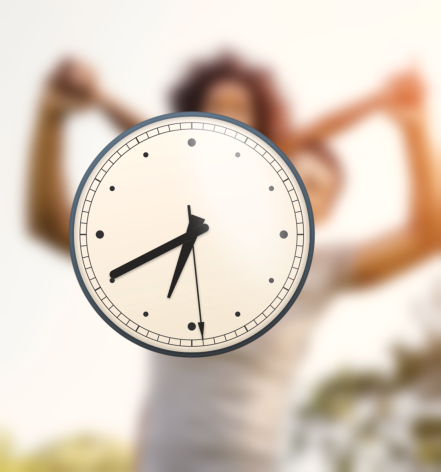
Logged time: {"hour": 6, "minute": 40, "second": 29}
